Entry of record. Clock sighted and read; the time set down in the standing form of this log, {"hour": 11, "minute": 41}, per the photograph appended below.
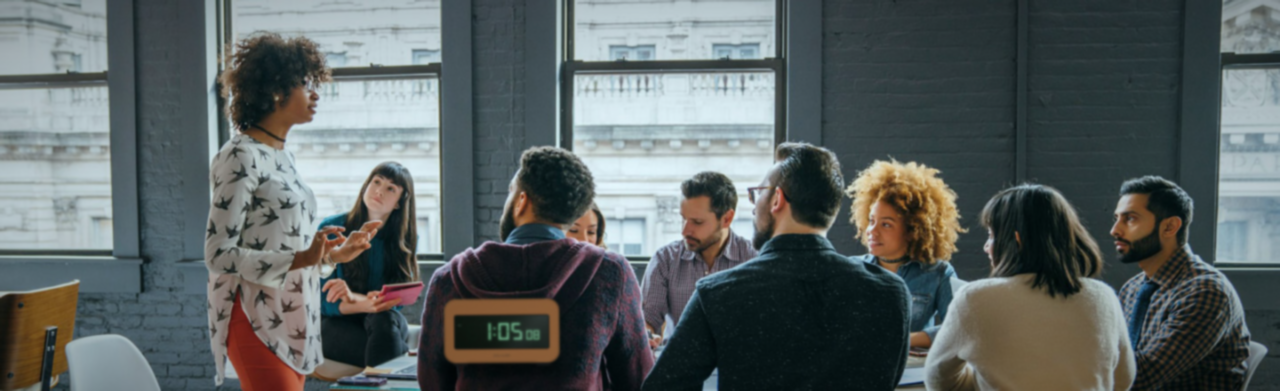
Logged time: {"hour": 1, "minute": 5}
